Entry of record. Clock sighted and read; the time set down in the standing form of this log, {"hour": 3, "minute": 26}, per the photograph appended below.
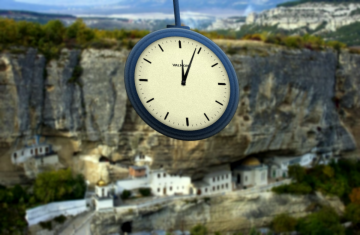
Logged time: {"hour": 12, "minute": 4}
